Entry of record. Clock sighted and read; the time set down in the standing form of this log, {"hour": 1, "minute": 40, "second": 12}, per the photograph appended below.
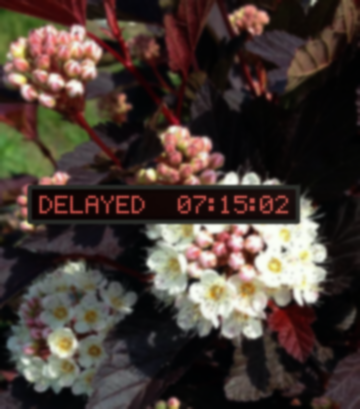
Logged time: {"hour": 7, "minute": 15, "second": 2}
